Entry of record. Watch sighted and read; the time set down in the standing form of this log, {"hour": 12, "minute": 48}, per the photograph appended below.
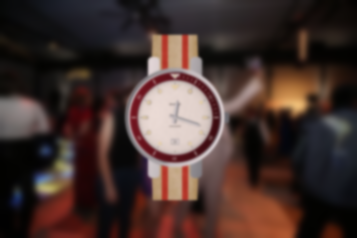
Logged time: {"hour": 12, "minute": 18}
